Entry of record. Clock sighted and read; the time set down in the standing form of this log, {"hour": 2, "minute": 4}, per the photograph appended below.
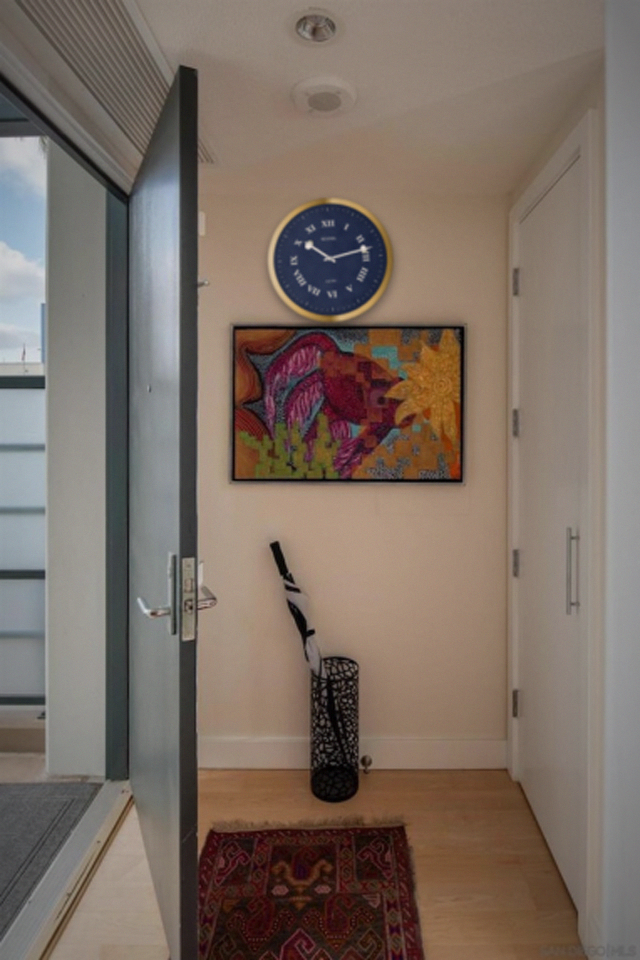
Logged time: {"hour": 10, "minute": 13}
